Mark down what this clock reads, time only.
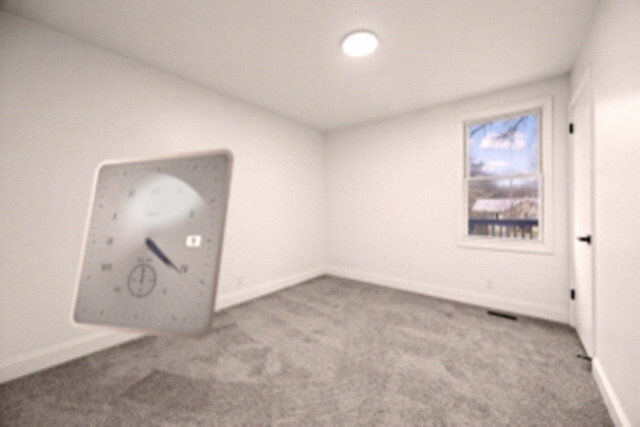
4:21
